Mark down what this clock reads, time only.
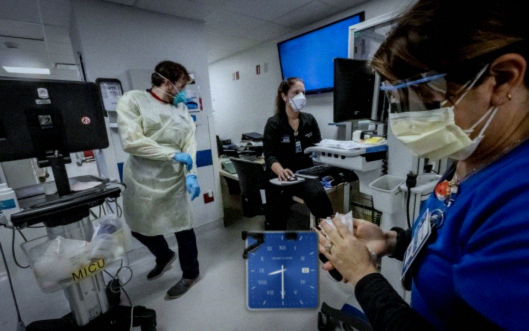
8:30
